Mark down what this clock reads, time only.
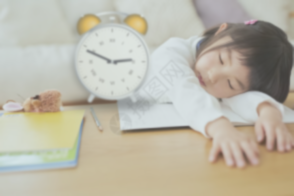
2:49
